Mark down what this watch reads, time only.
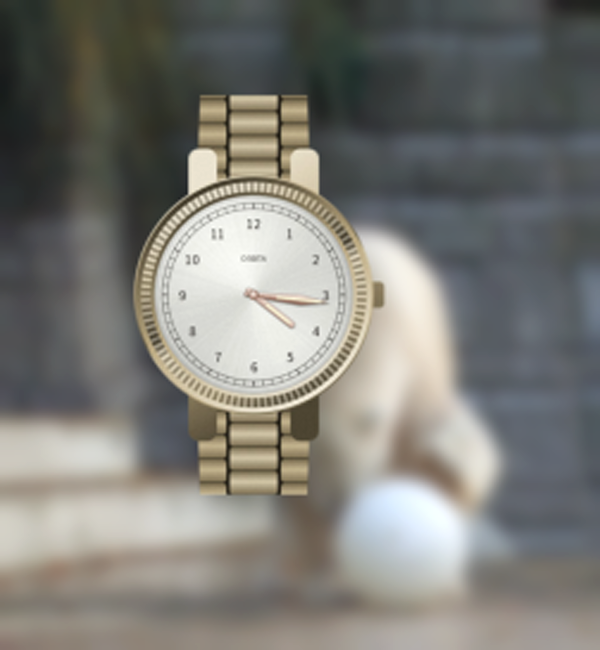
4:16
